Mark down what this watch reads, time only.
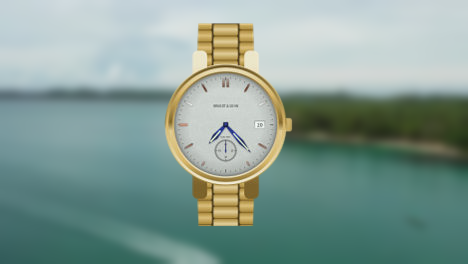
7:23
